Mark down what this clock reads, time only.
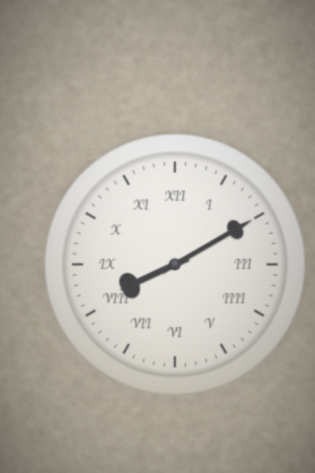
8:10
